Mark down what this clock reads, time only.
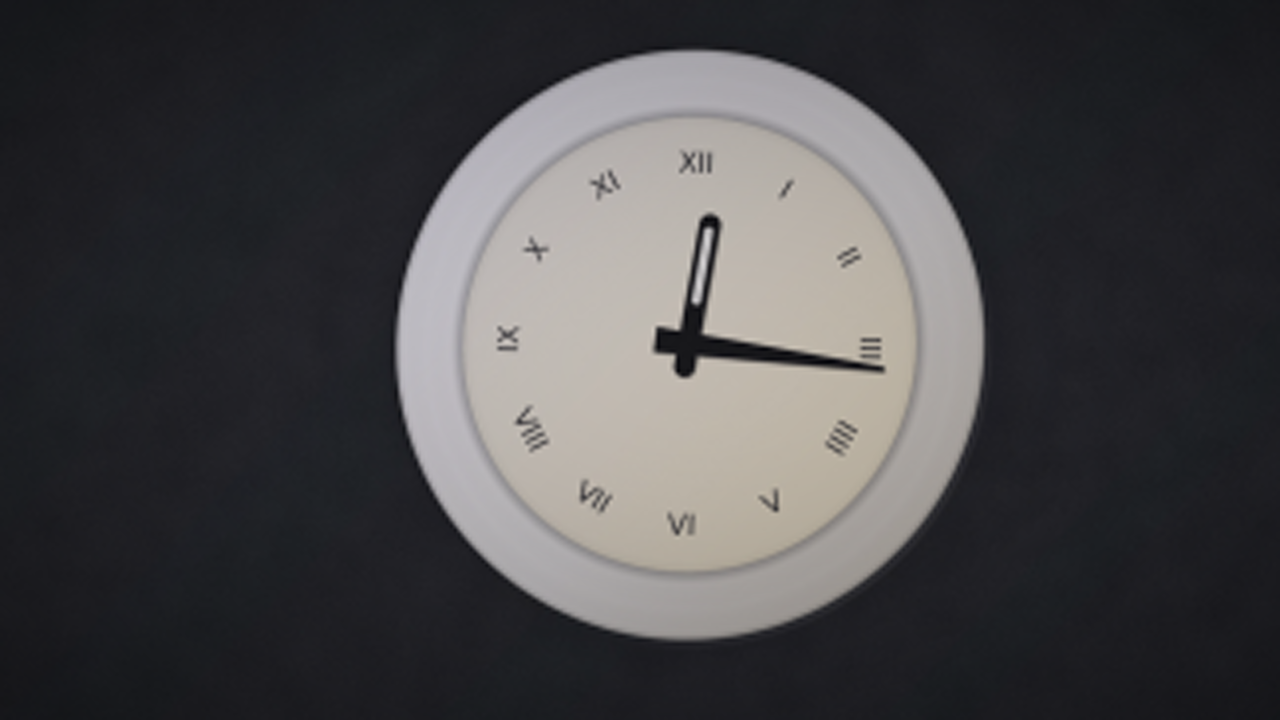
12:16
